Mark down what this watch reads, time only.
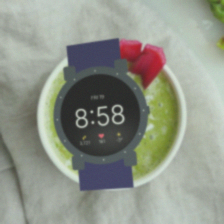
8:58
